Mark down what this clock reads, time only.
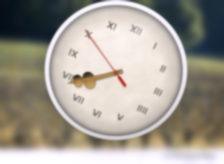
7:38:50
